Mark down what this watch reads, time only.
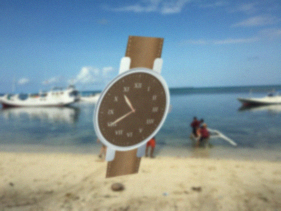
10:40
